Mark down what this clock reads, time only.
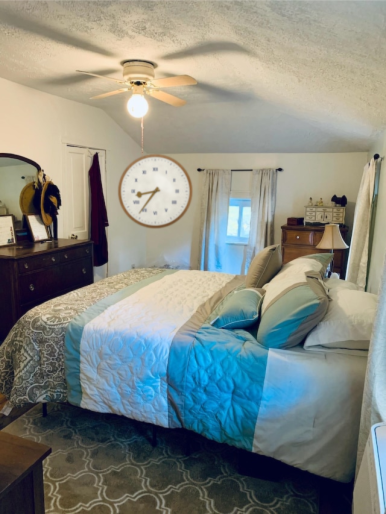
8:36
